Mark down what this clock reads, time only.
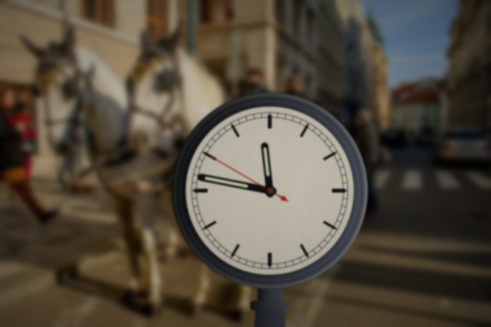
11:46:50
